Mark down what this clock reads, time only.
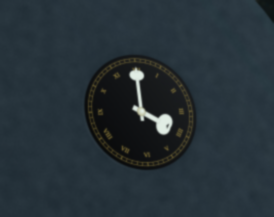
4:00
